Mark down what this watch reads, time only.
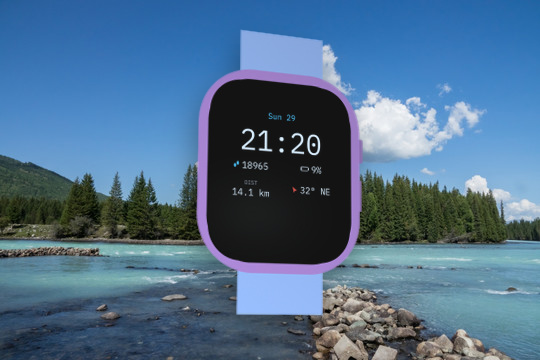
21:20
